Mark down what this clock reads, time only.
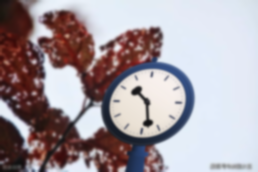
10:28
